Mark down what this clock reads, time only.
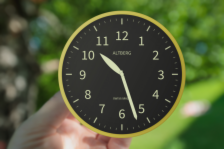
10:27
